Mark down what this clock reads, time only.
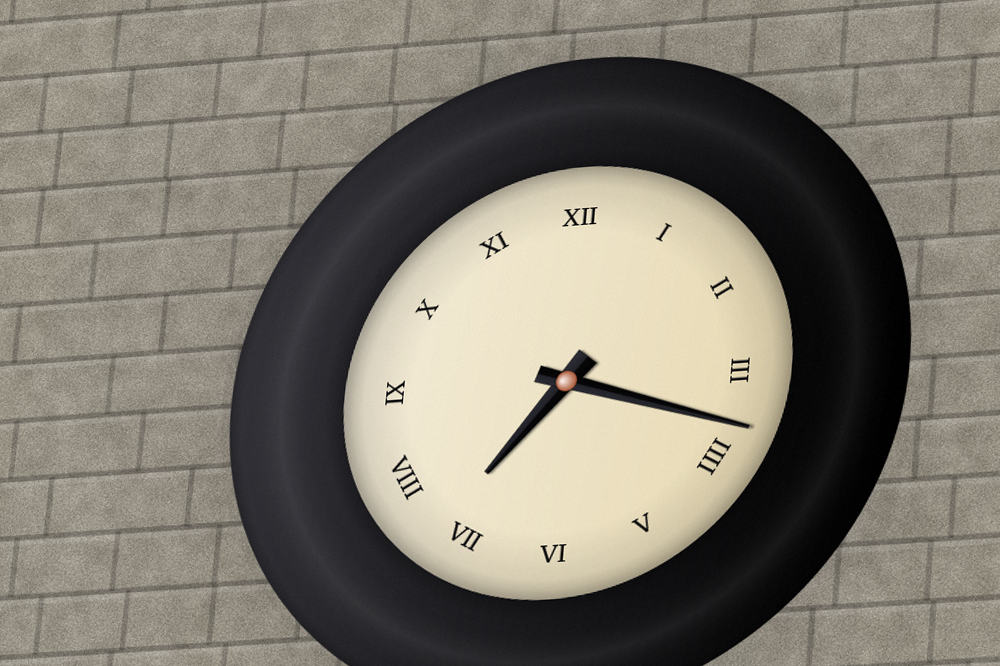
7:18
